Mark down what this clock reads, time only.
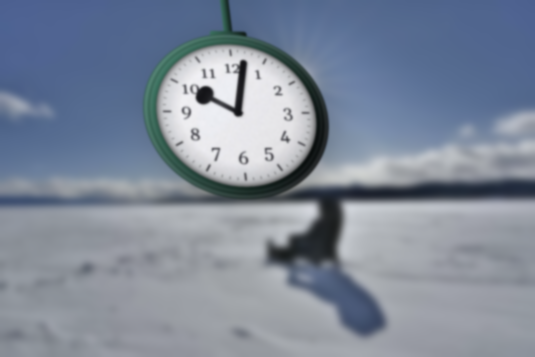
10:02
